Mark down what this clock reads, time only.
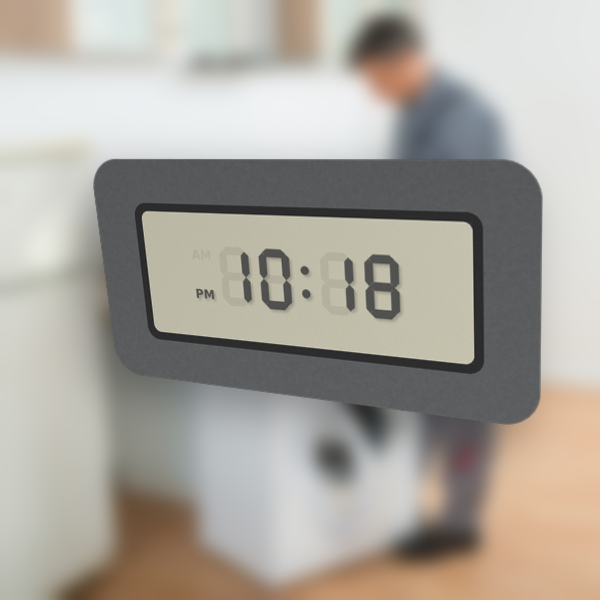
10:18
